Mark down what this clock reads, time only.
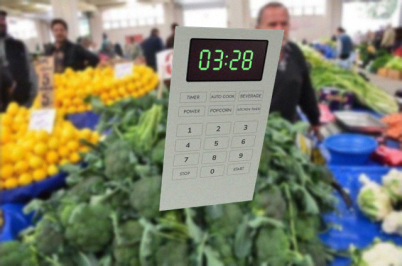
3:28
